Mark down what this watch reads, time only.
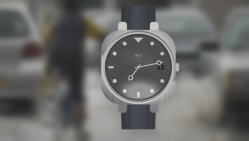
7:13
